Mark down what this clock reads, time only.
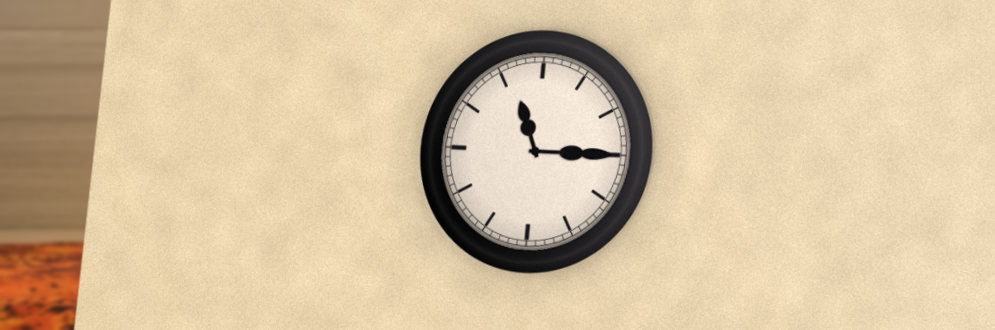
11:15
